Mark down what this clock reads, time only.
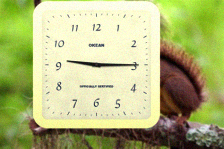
9:15
